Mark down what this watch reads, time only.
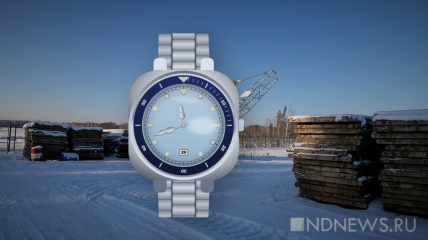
11:42
